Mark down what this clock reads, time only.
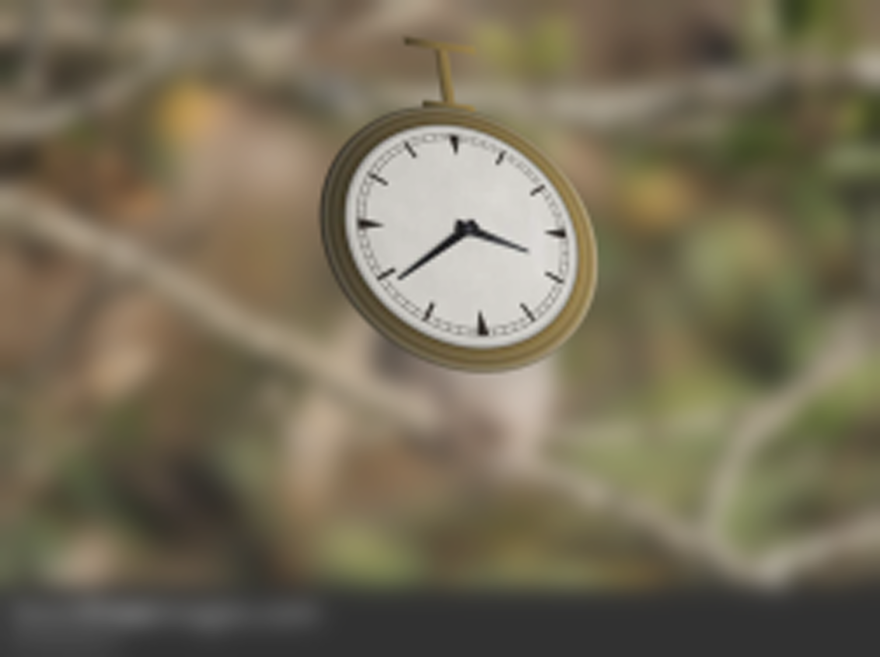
3:39
